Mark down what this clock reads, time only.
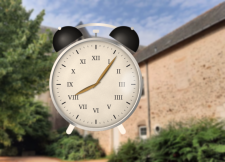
8:06
